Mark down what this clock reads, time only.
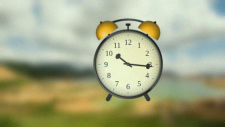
10:16
